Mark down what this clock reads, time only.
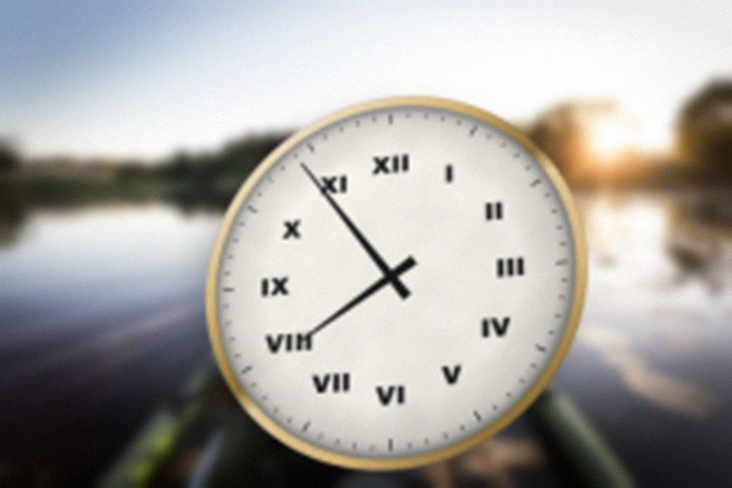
7:54
